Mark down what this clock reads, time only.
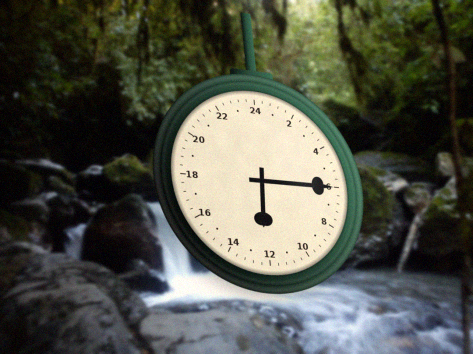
12:15
